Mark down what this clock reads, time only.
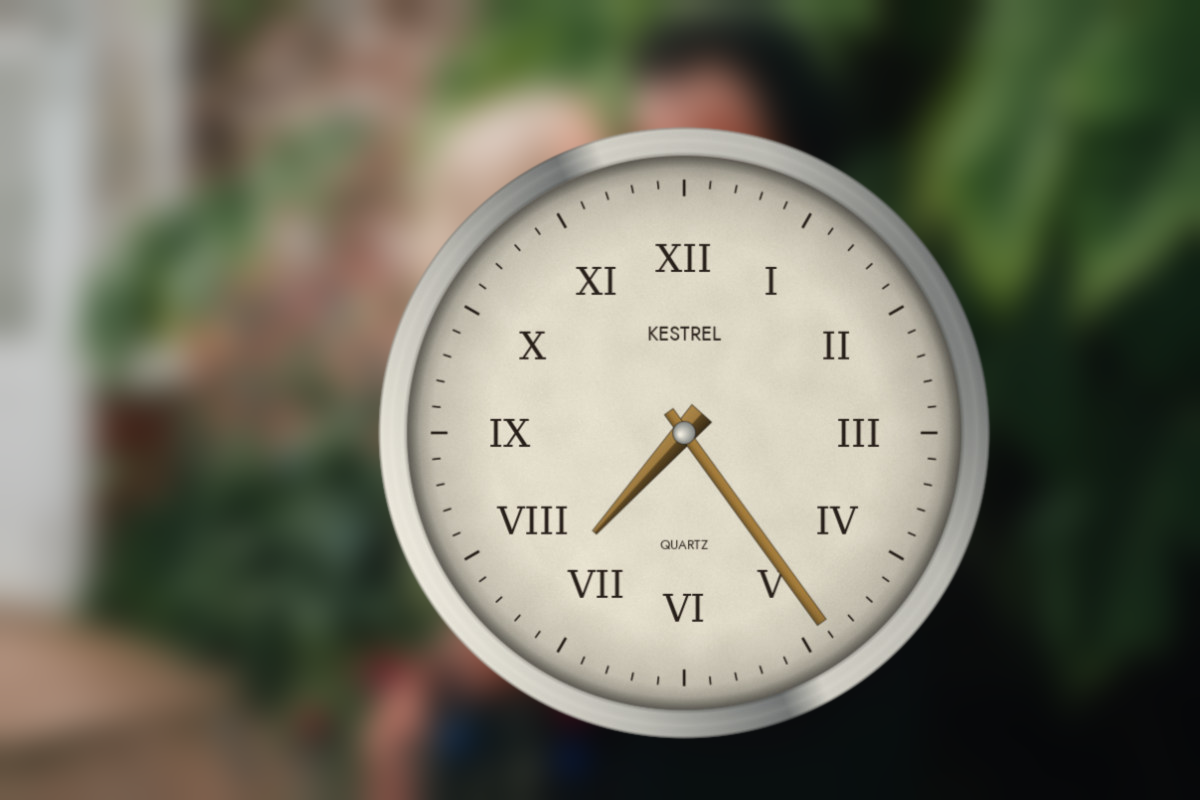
7:24
